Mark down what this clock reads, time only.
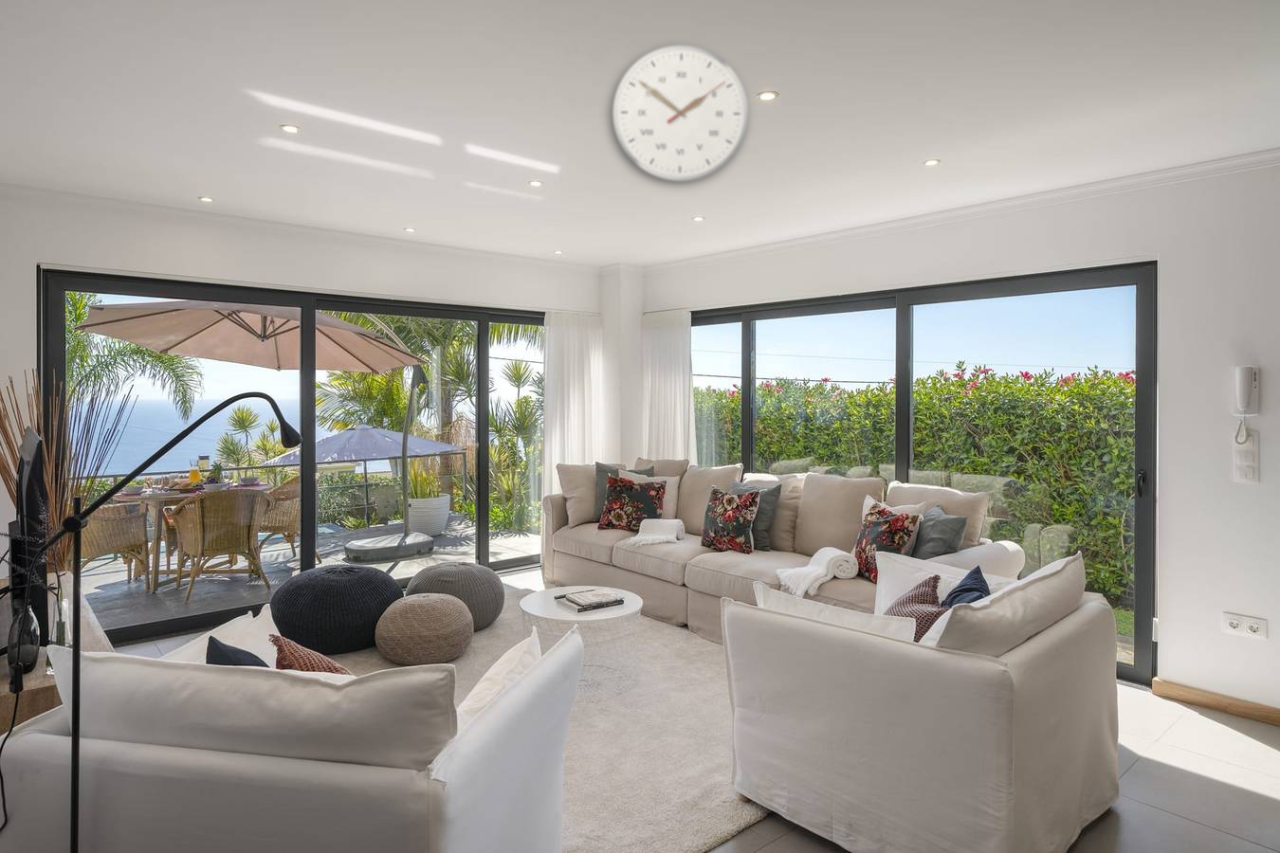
1:51:09
